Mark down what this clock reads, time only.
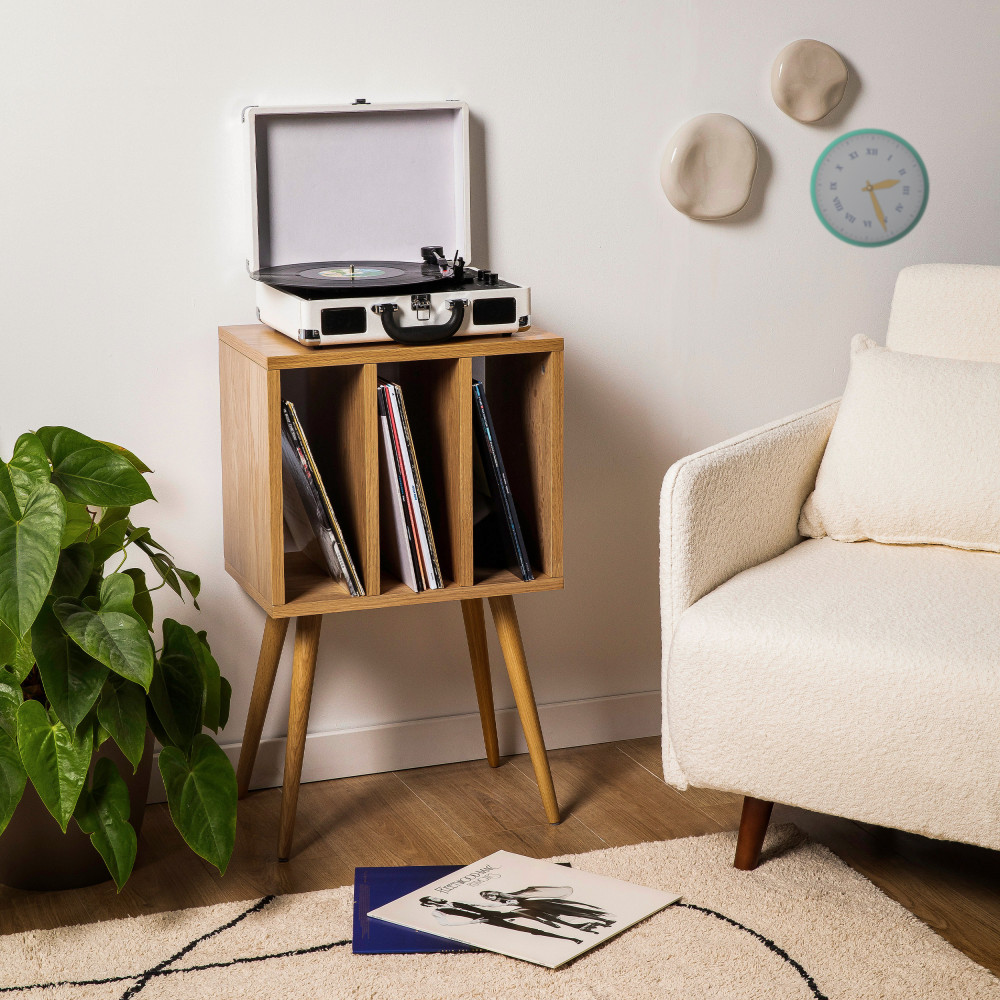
2:26
